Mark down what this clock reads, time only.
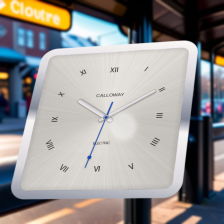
10:09:32
